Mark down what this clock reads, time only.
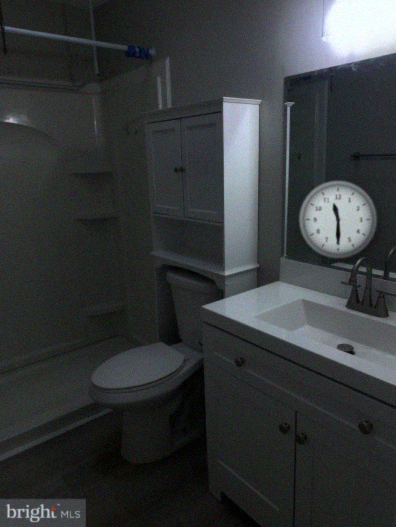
11:30
